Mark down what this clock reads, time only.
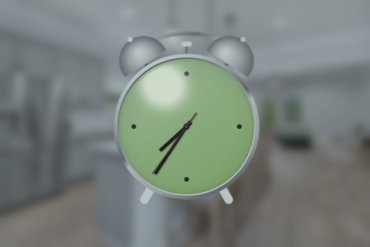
7:35:36
